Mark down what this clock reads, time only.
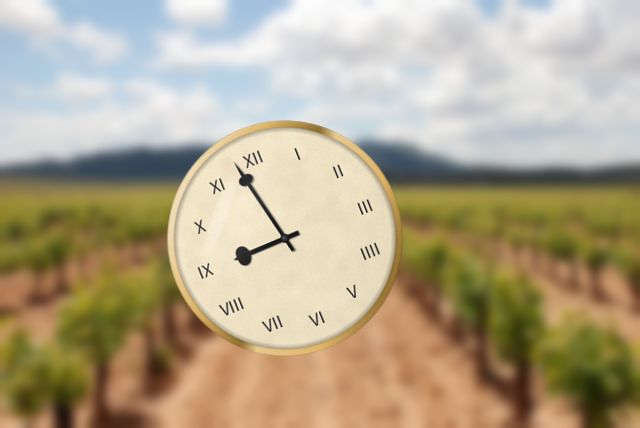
8:58
